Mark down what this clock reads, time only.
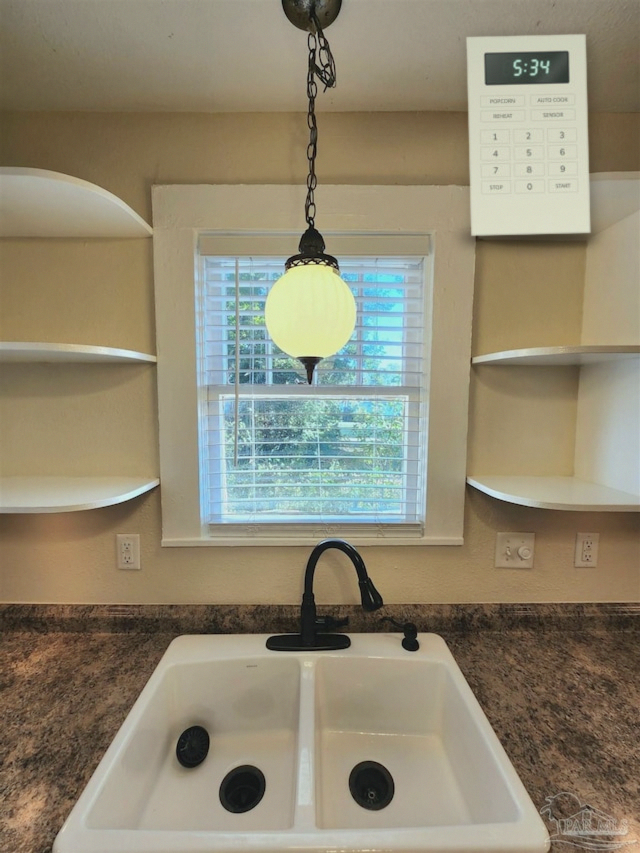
5:34
